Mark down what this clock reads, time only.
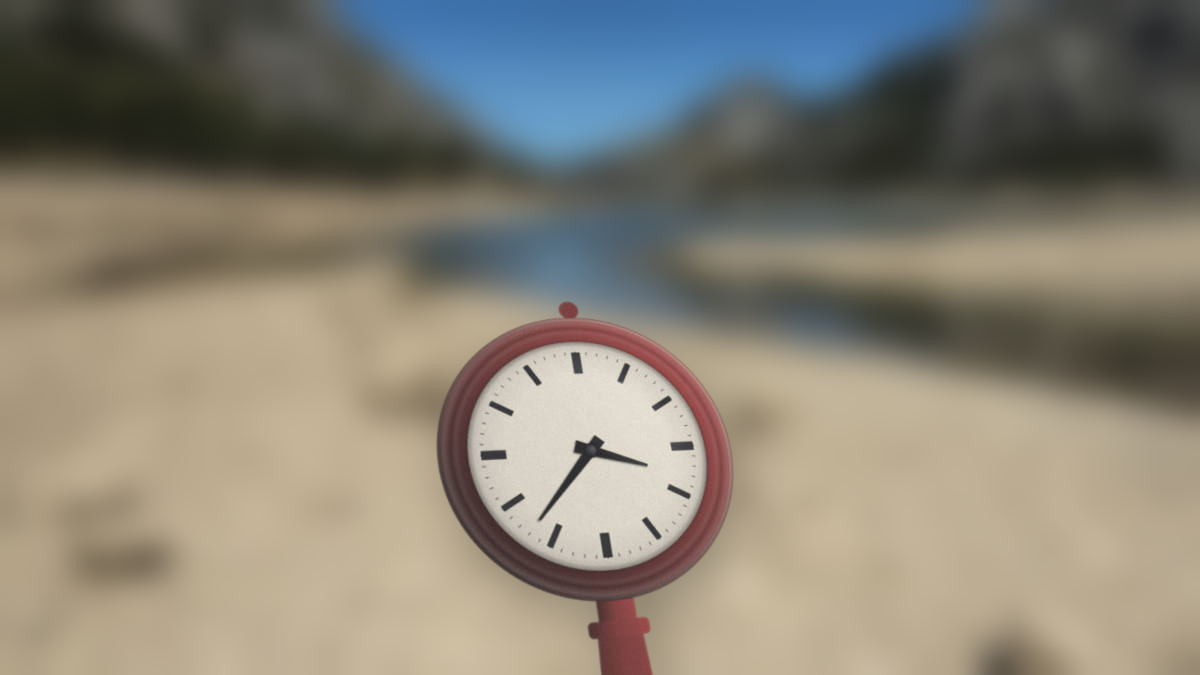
3:37
